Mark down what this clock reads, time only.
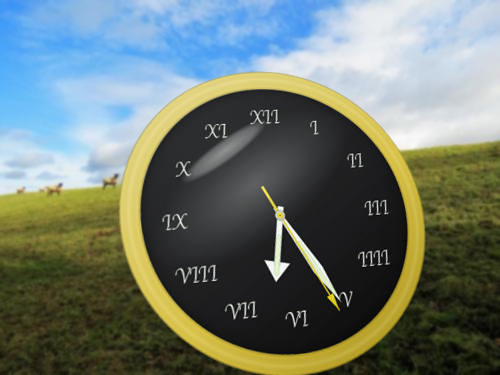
6:25:26
